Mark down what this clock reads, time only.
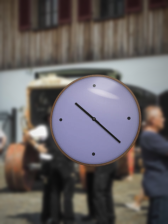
10:22
